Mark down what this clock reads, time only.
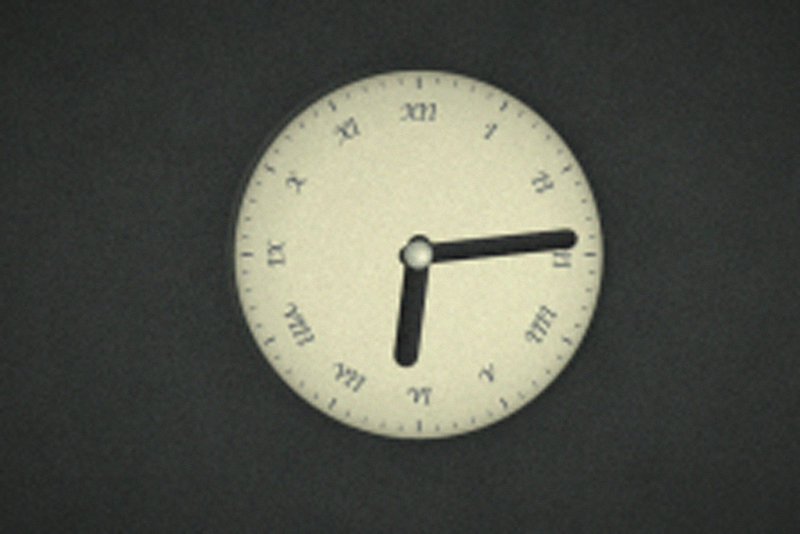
6:14
